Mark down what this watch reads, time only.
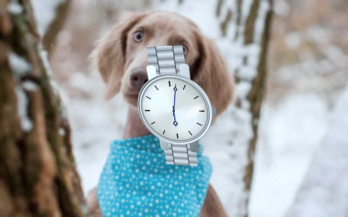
6:02
